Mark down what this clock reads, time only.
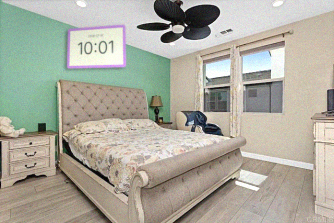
10:01
